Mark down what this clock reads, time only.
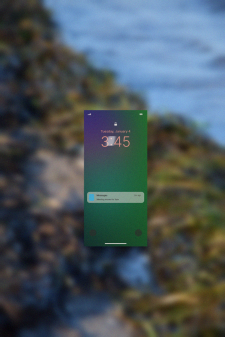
3:45
